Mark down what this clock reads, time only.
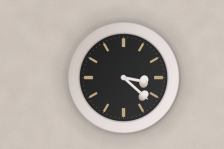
3:22
